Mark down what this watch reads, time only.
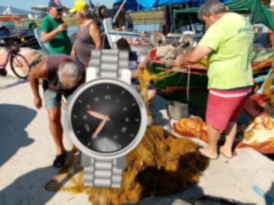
9:35
